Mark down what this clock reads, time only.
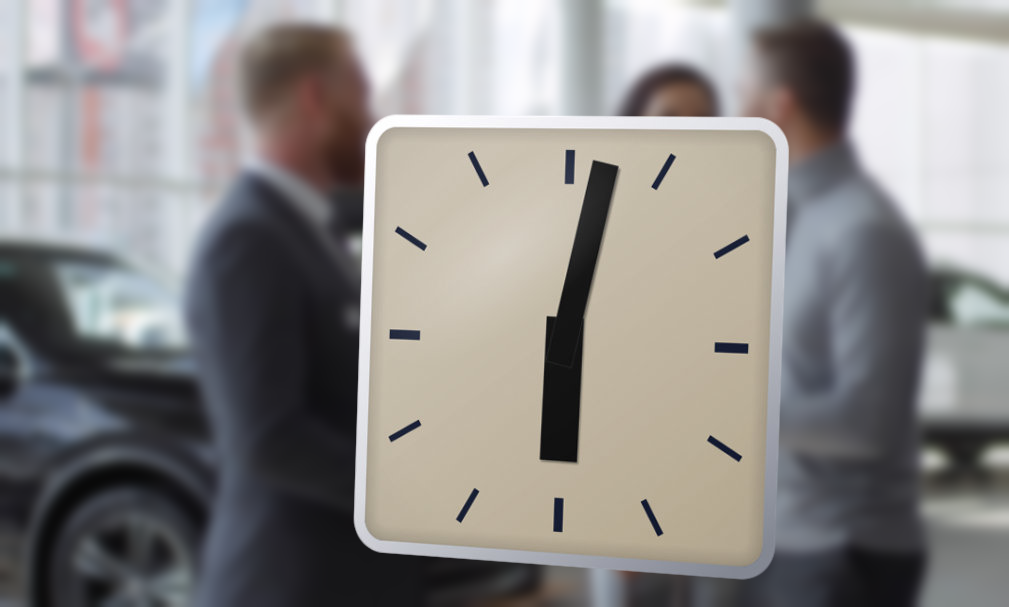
6:02
